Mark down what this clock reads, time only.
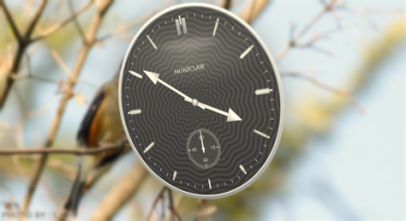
3:51
